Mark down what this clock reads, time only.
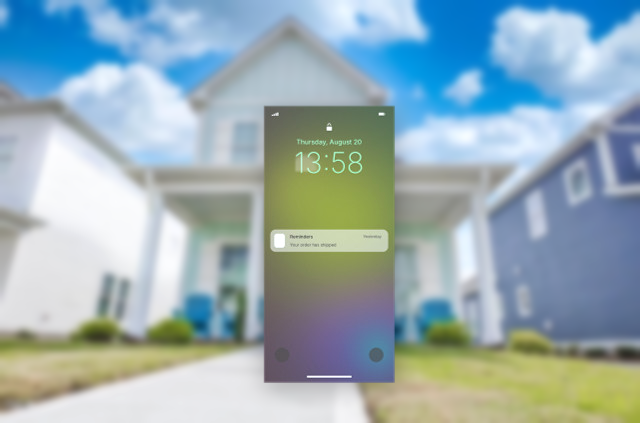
13:58
